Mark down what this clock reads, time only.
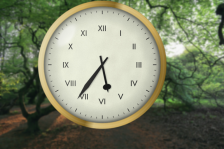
5:36
